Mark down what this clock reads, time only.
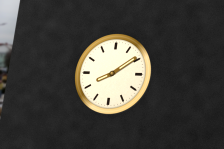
8:09
